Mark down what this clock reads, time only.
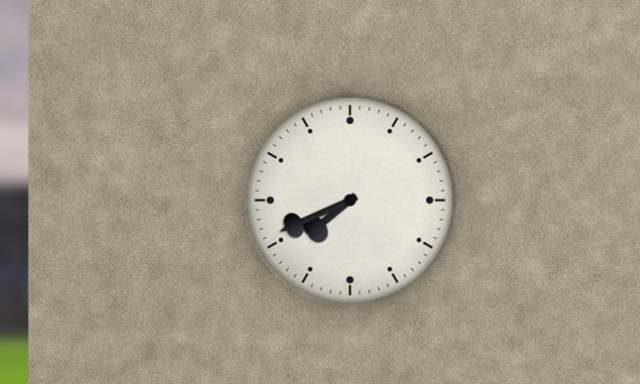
7:41
